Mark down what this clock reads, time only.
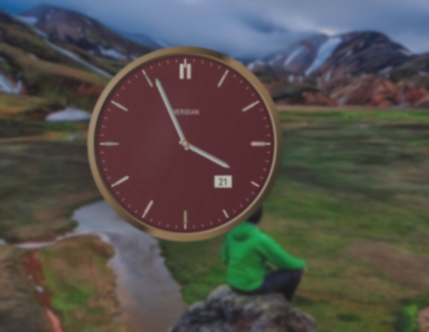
3:56
